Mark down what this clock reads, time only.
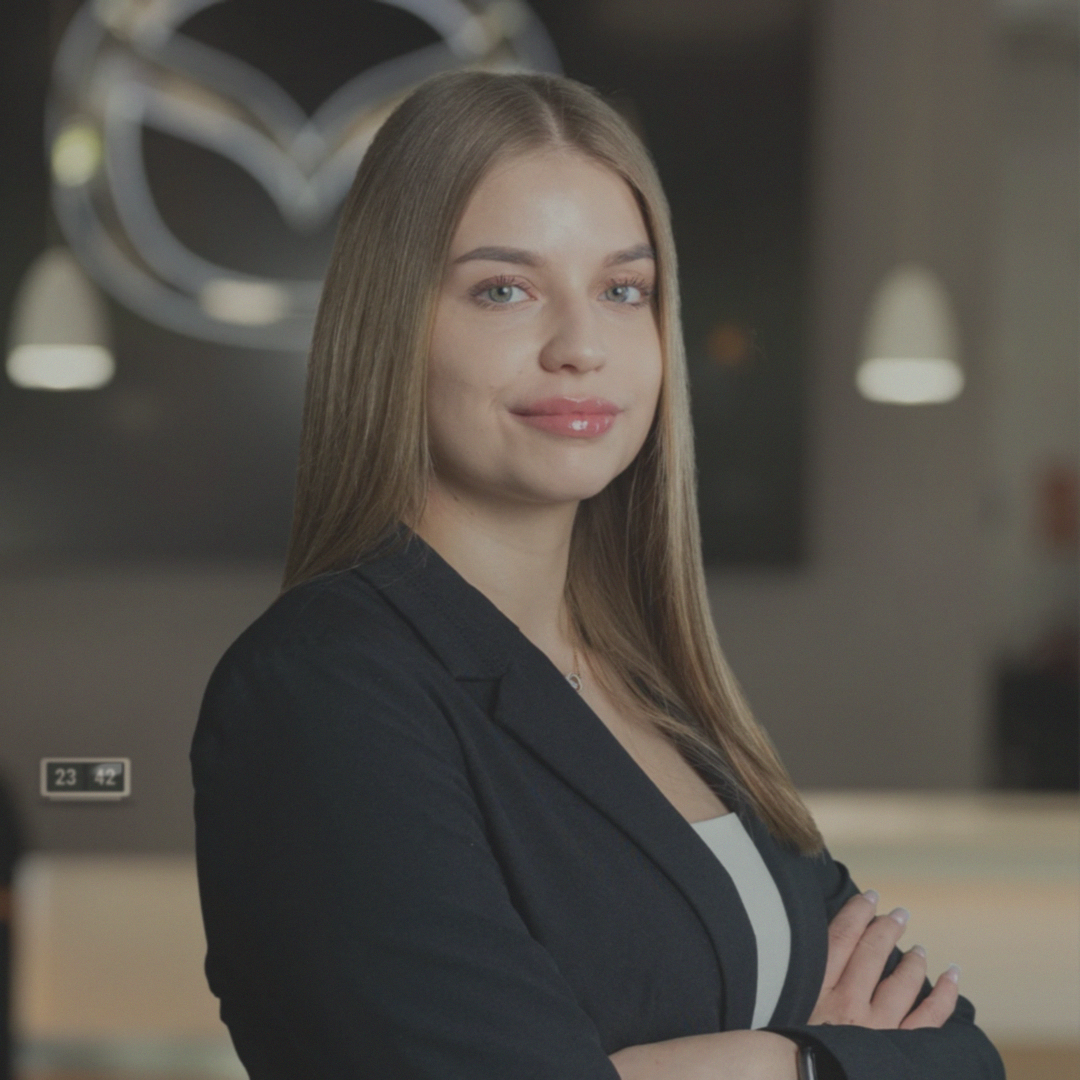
23:42
